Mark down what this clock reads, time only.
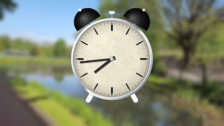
7:44
